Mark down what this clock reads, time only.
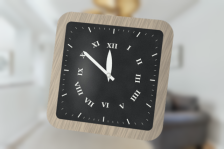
11:51
